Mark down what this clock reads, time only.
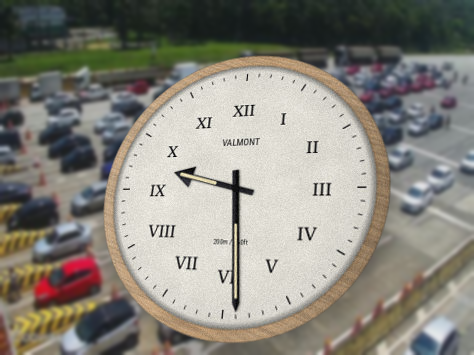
9:29
